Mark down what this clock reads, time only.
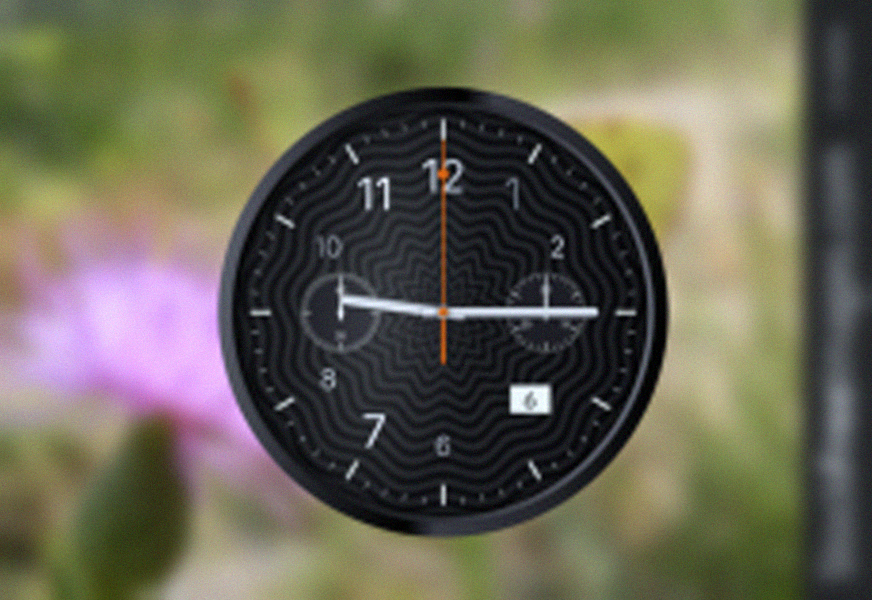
9:15
